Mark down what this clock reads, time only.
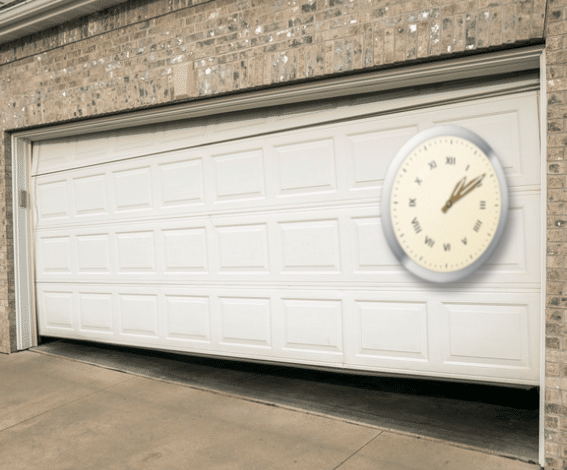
1:09
